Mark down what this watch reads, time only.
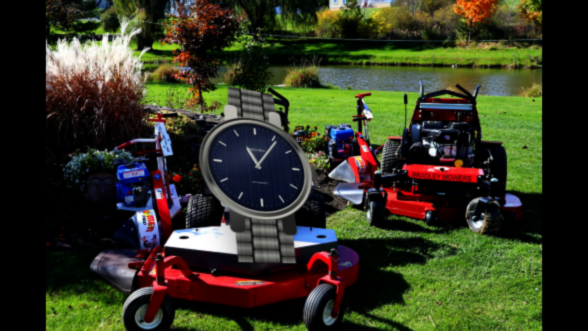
11:06
